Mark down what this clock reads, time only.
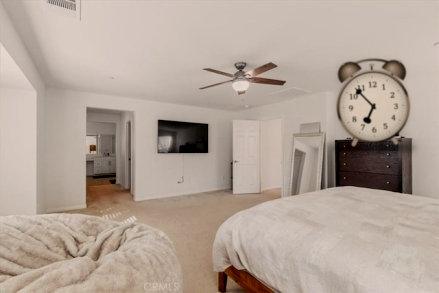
6:53
